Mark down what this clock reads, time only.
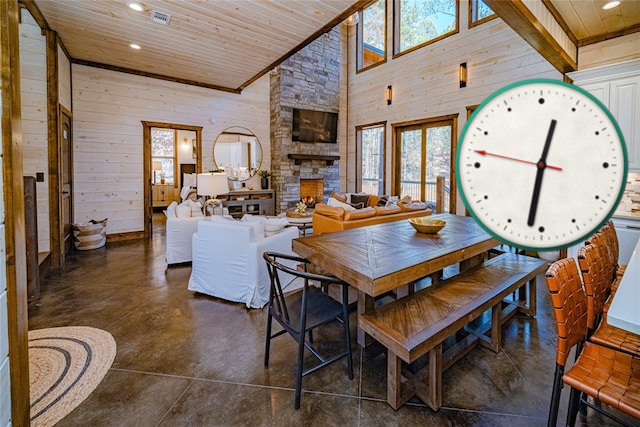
12:31:47
